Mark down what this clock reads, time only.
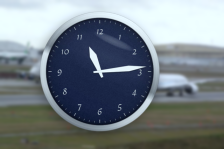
11:14
